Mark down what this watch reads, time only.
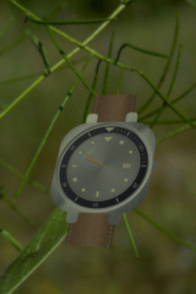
9:51
